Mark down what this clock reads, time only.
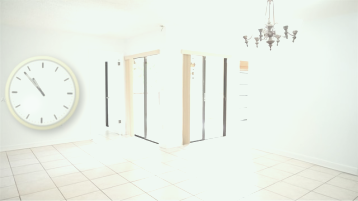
10:53
